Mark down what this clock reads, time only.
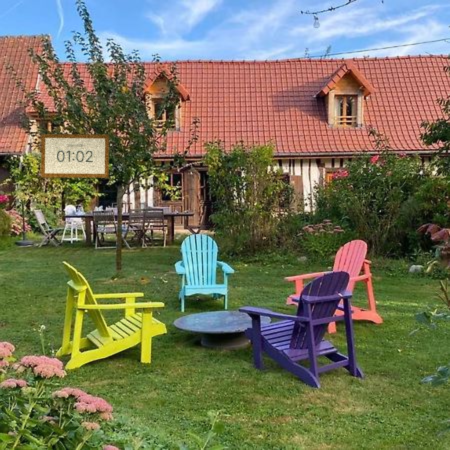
1:02
